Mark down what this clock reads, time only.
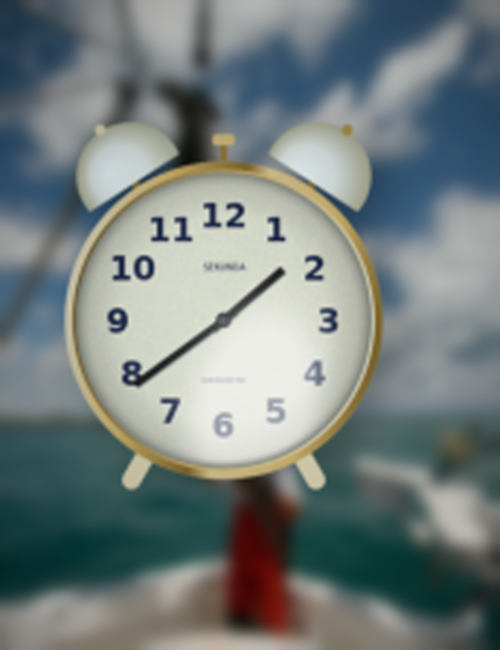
1:39
